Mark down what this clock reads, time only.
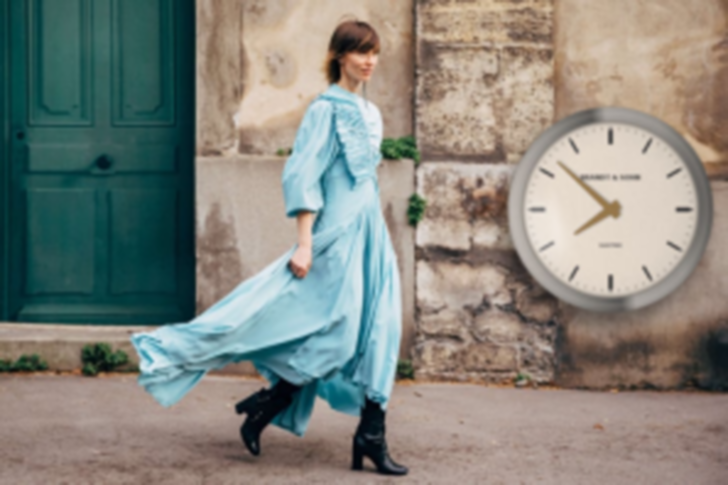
7:52
